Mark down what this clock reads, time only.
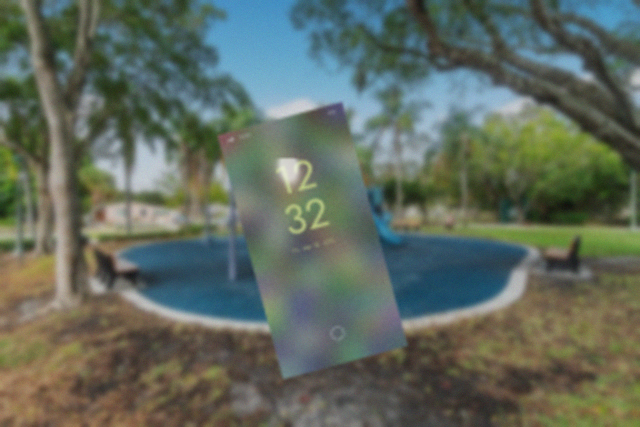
12:32
